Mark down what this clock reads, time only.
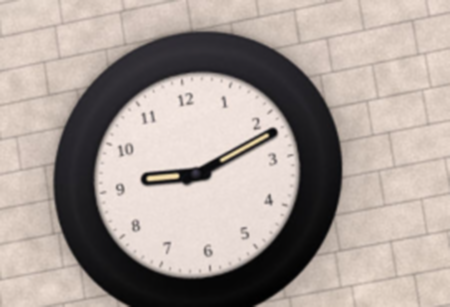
9:12
